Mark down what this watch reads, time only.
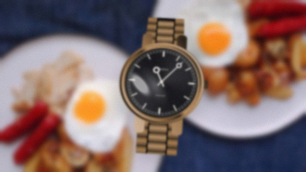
11:07
